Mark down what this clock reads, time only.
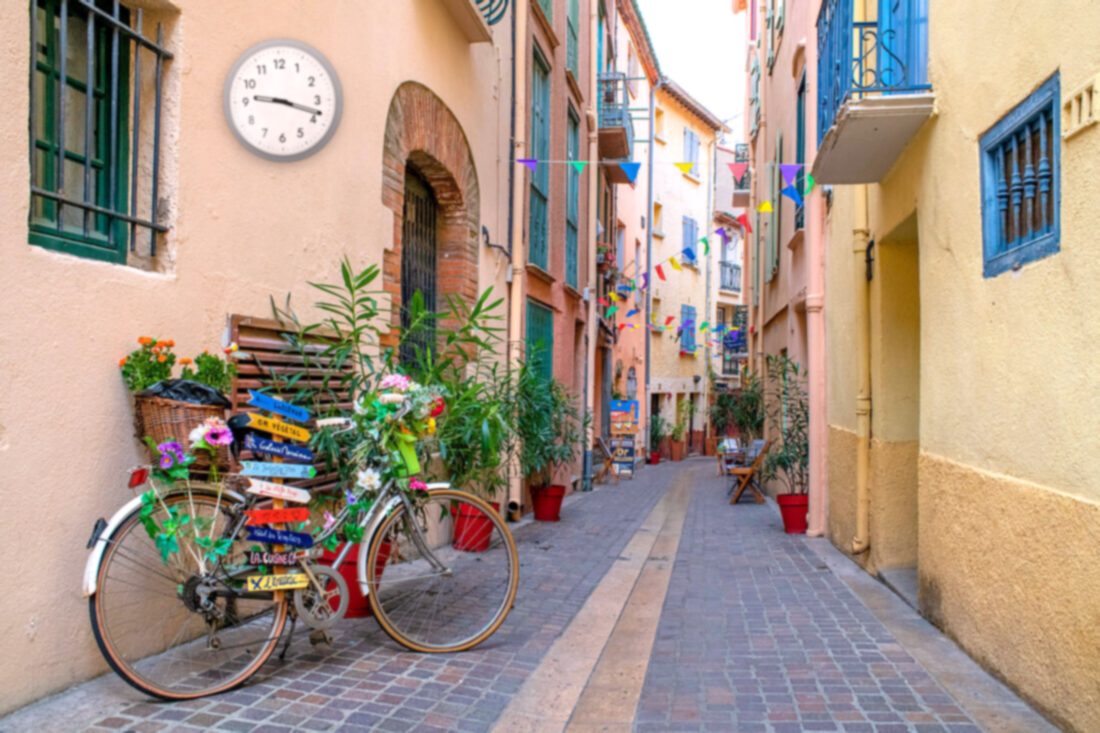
9:18
